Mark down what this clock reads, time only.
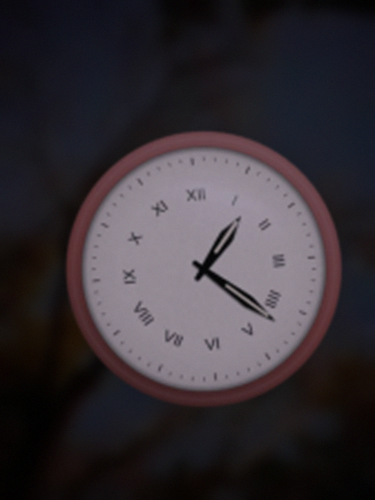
1:22
